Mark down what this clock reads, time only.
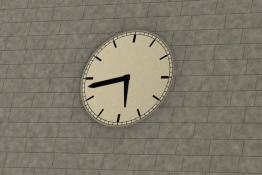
5:43
